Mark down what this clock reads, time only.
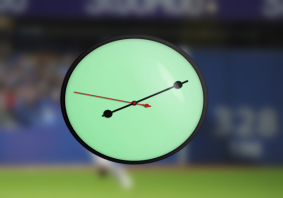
8:10:47
